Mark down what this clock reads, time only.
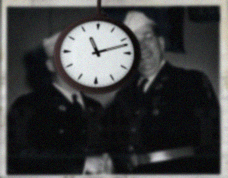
11:12
